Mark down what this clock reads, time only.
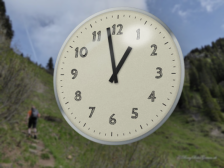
12:58
